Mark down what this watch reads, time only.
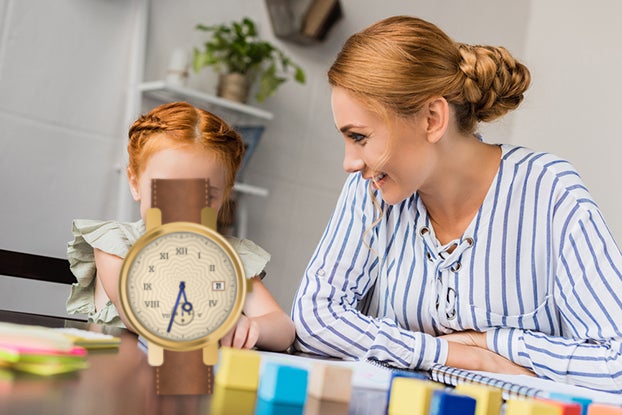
5:33
